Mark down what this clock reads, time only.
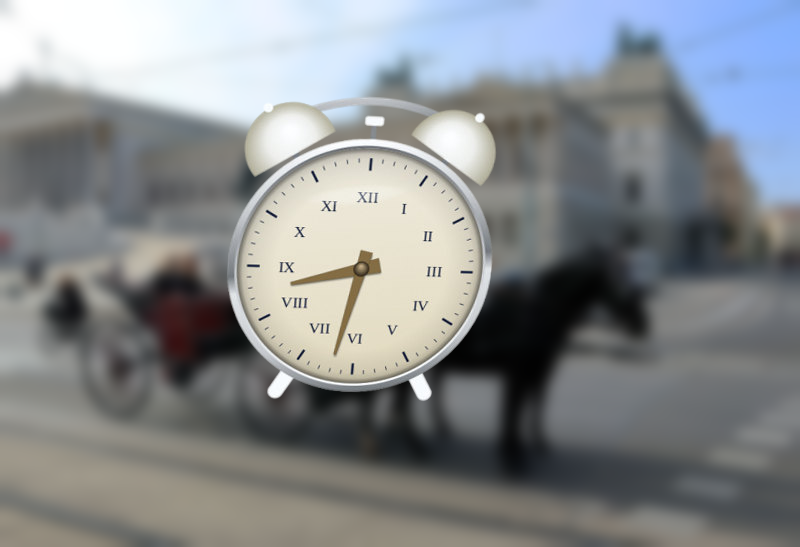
8:32
